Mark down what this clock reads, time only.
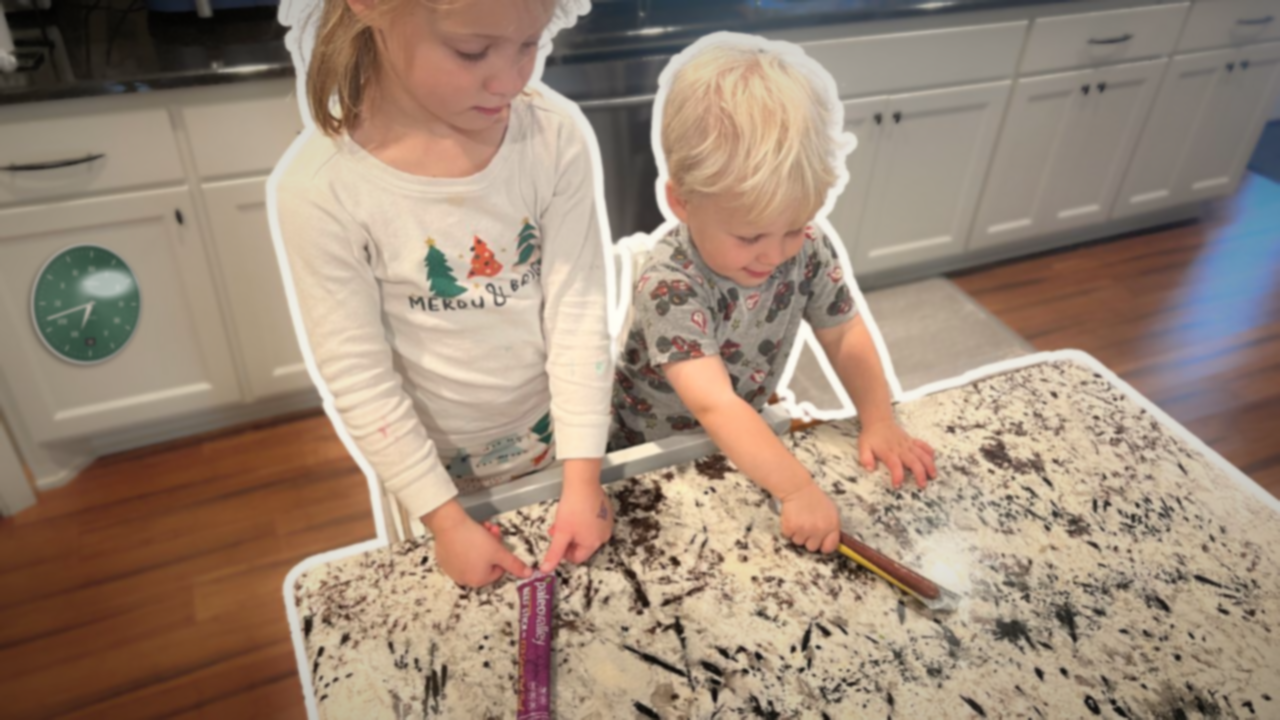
6:42
